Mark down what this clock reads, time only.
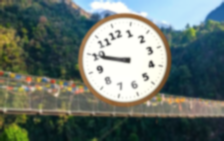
9:50
